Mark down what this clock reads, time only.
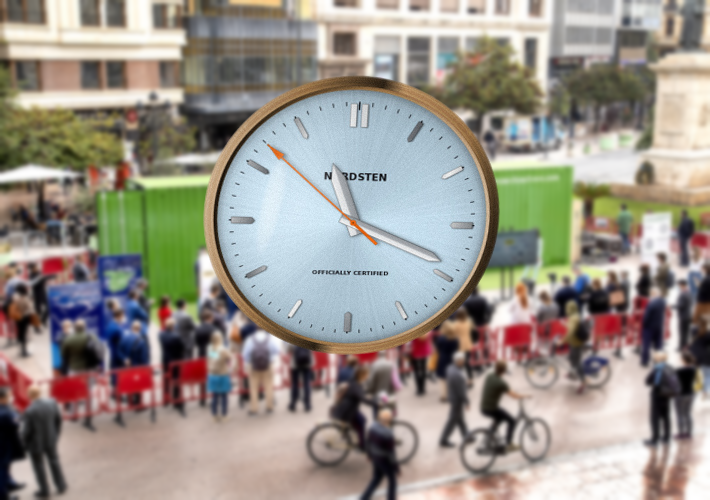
11:18:52
